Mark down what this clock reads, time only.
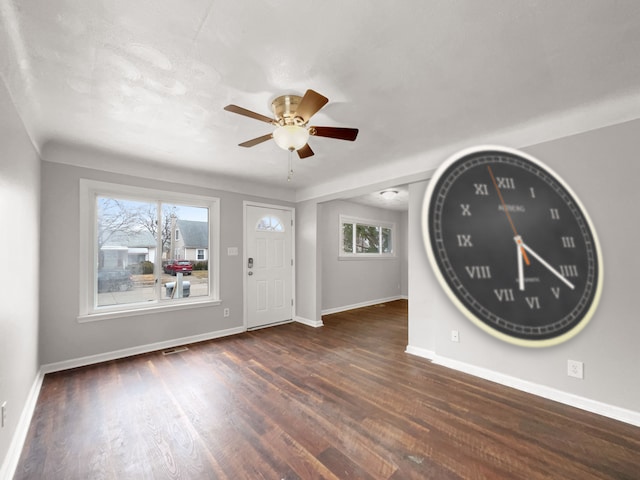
6:21:58
